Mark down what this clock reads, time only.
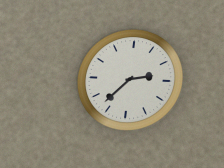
2:37
